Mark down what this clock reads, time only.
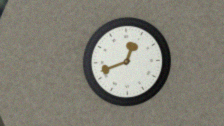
12:42
